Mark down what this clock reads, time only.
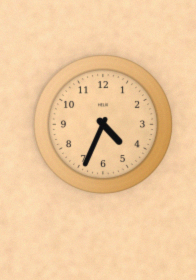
4:34
